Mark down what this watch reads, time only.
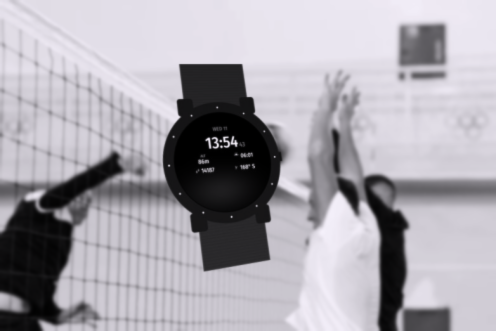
13:54
